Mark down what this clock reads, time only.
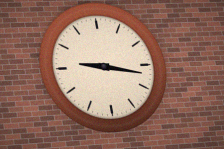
9:17
